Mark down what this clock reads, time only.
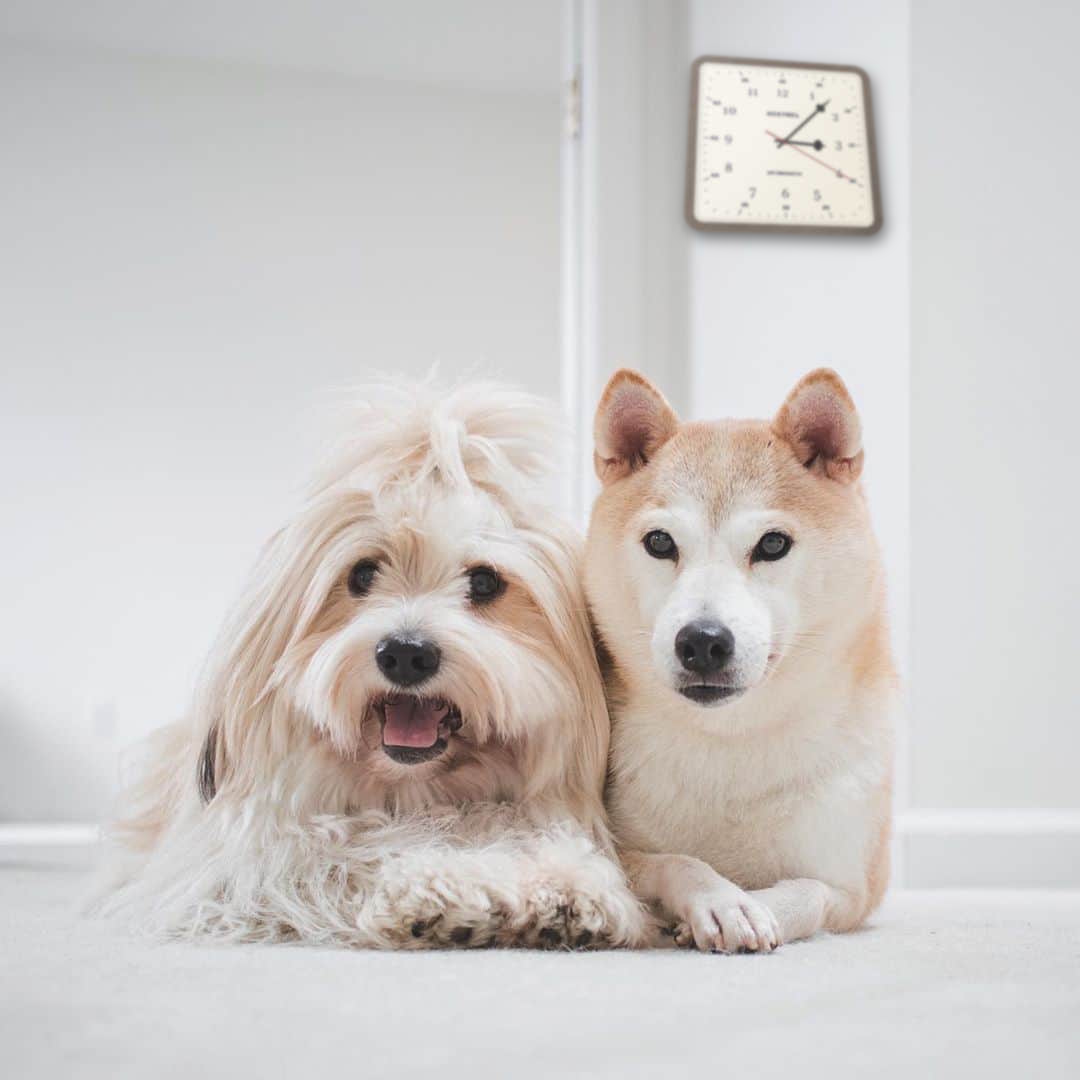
3:07:20
